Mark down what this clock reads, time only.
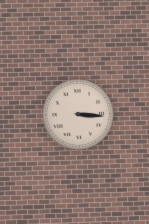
3:16
